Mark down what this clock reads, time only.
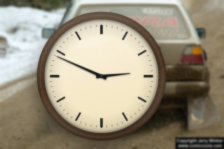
2:49
